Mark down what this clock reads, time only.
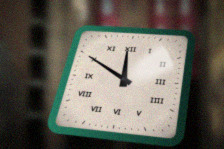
11:50
